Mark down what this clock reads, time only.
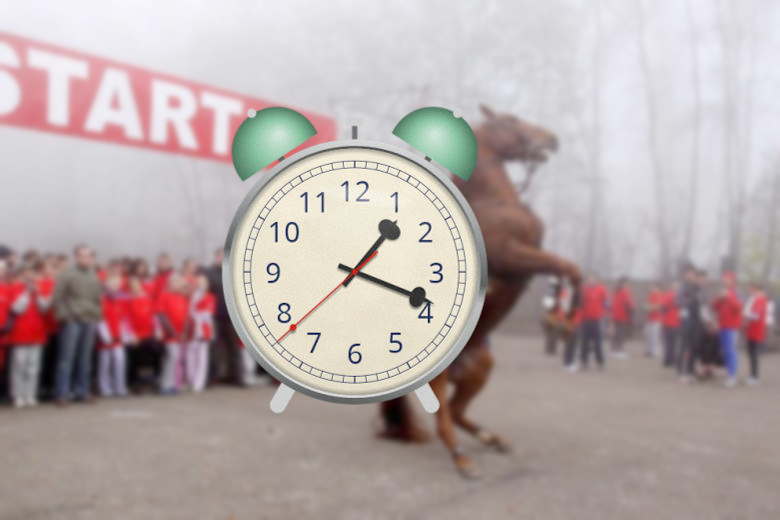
1:18:38
